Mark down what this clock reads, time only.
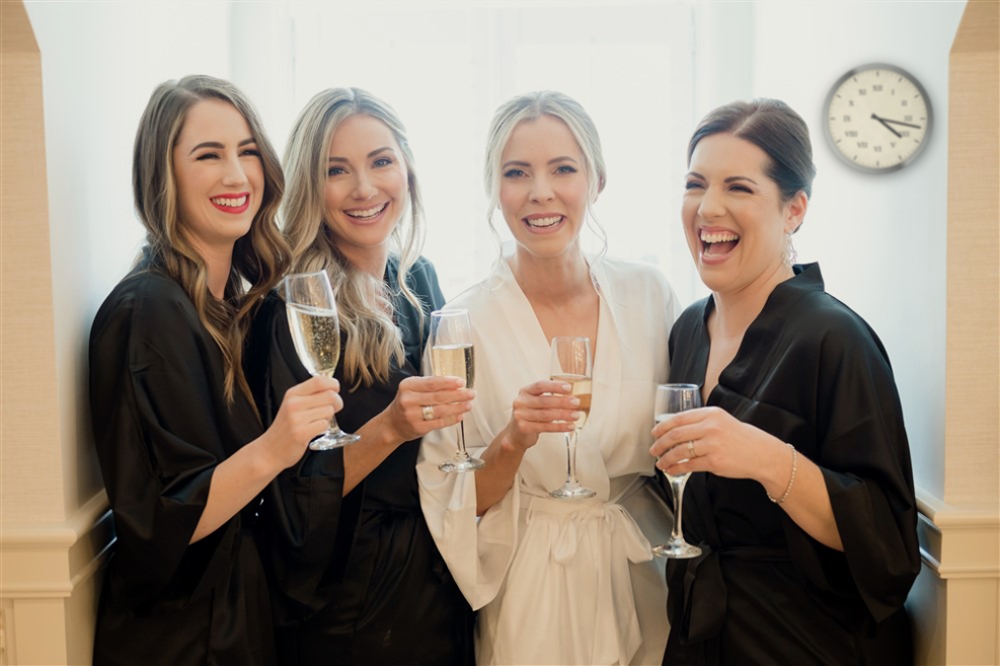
4:17
